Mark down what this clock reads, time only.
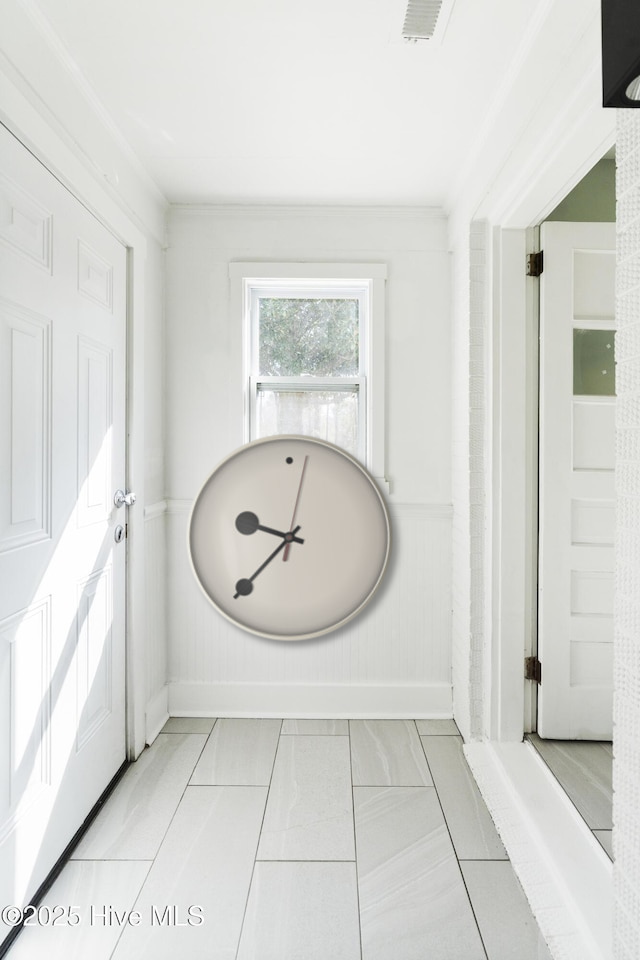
9:37:02
